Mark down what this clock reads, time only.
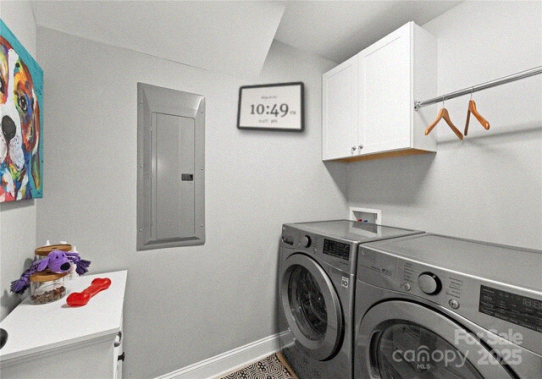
10:49
